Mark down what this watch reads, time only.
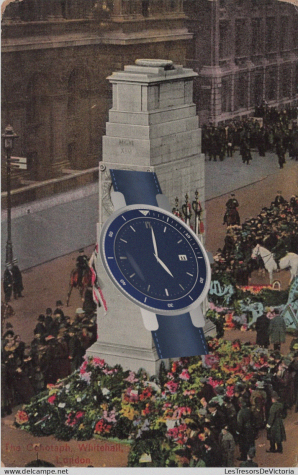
5:01
